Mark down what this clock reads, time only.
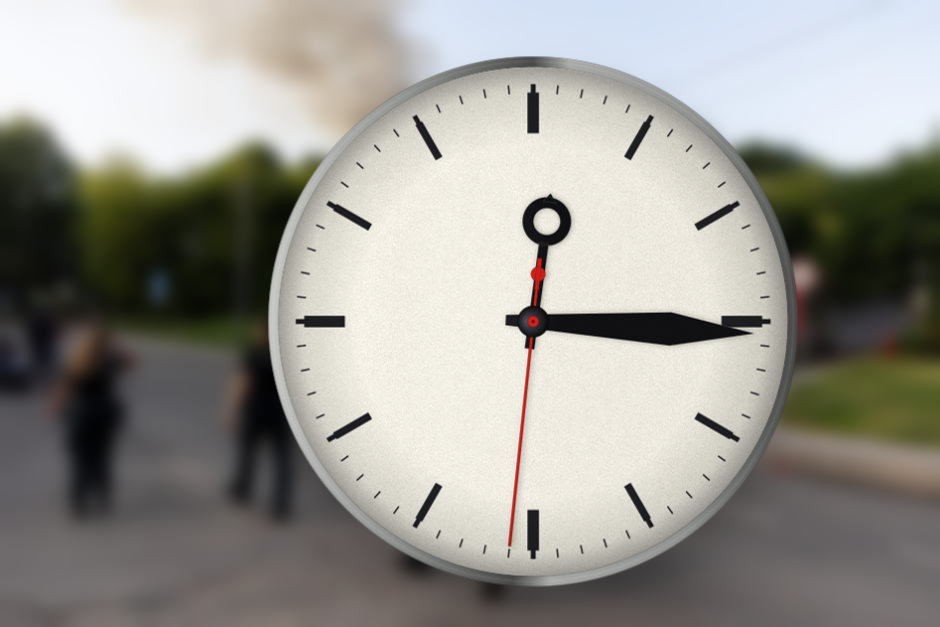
12:15:31
